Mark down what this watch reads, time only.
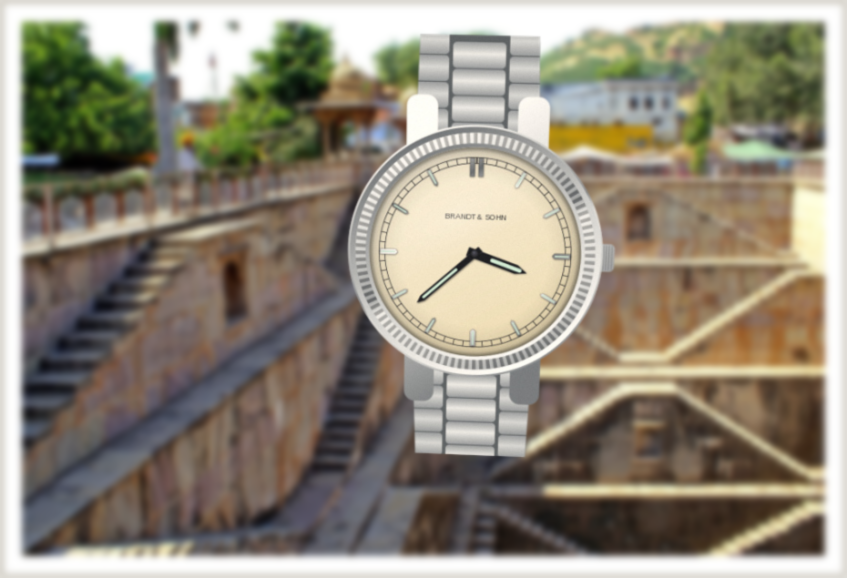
3:38
